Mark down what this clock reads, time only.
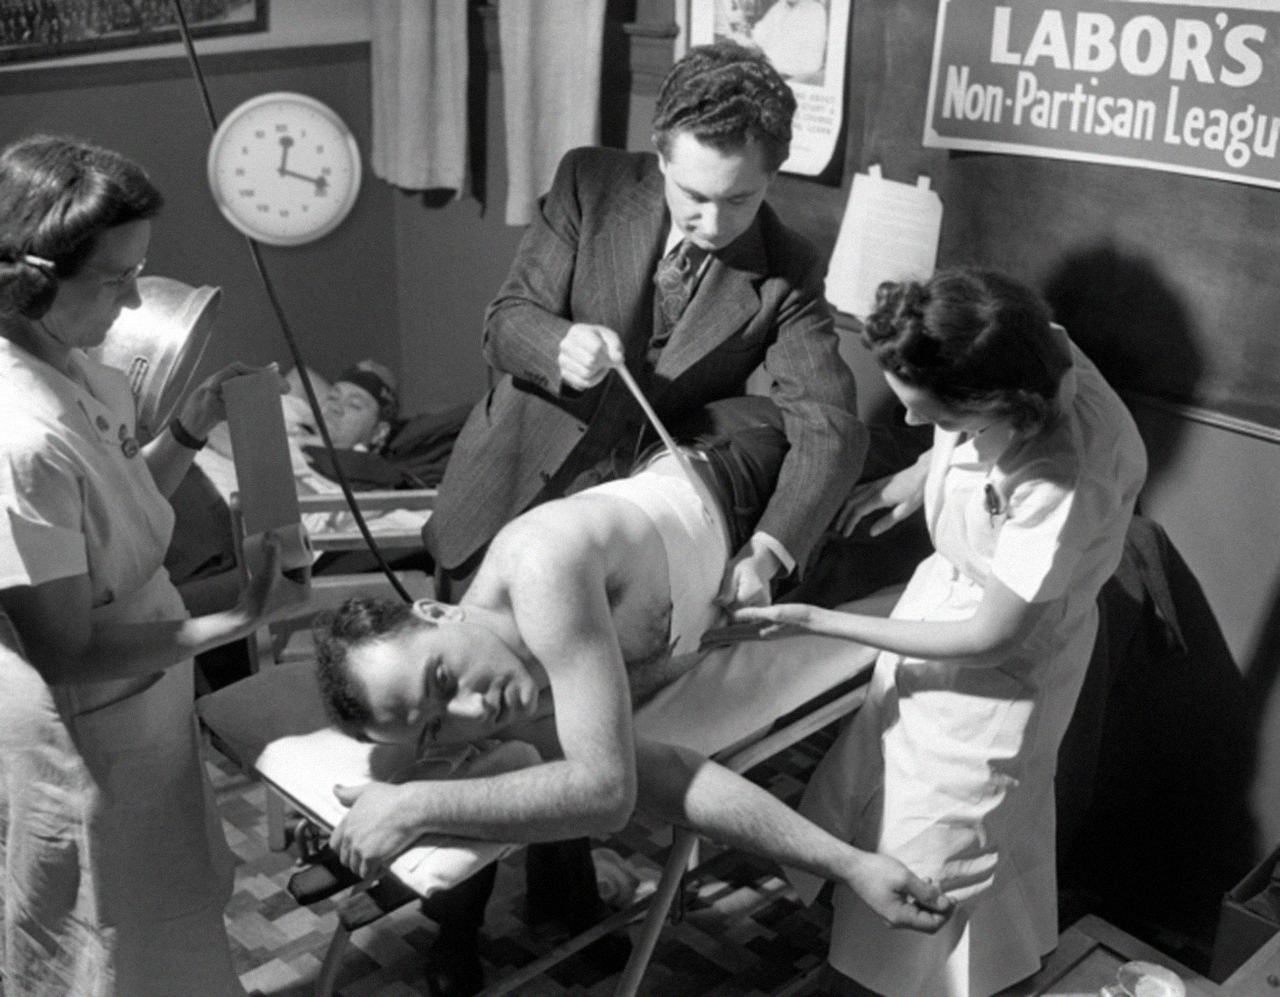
12:18
